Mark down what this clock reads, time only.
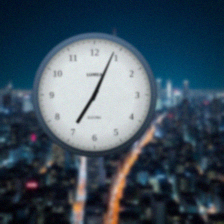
7:04
